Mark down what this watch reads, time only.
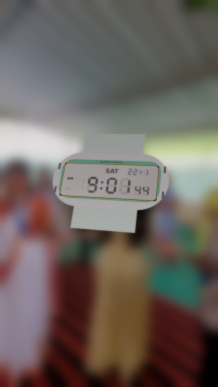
9:01:44
